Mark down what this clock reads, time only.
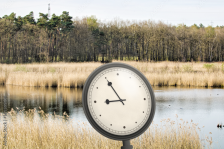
8:55
